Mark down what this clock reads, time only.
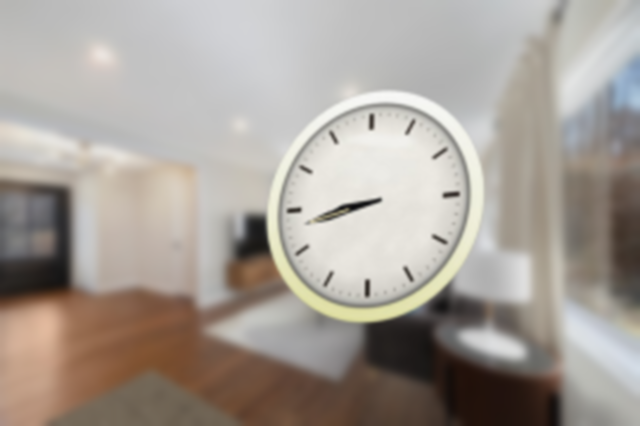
8:43
